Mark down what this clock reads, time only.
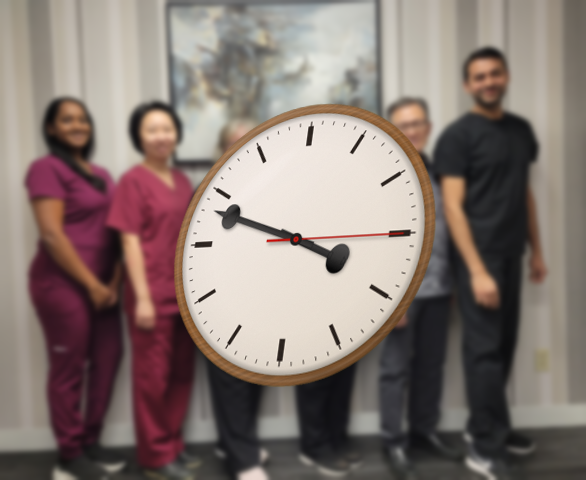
3:48:15
